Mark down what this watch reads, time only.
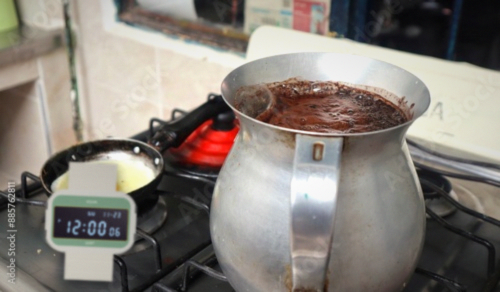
12:00
